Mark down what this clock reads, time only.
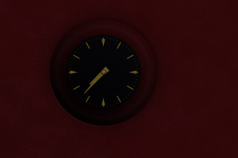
7:37
